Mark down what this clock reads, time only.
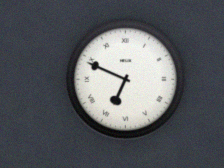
6:49
